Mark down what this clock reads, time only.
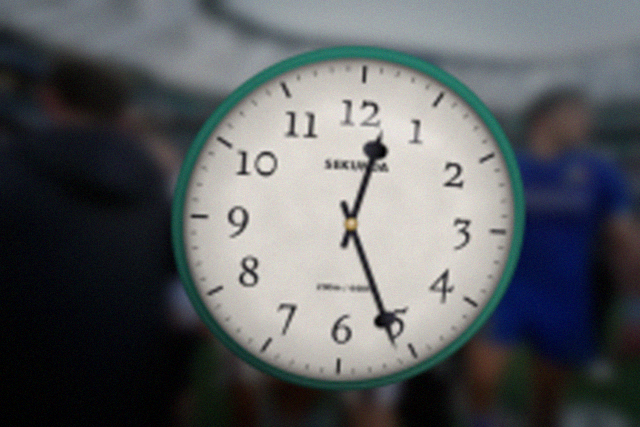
12:26
